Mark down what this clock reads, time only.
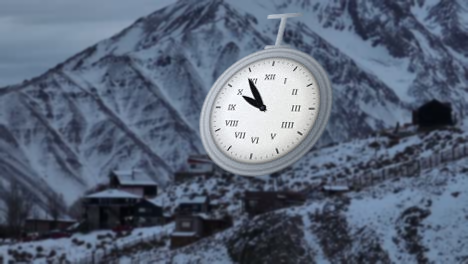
9:54
